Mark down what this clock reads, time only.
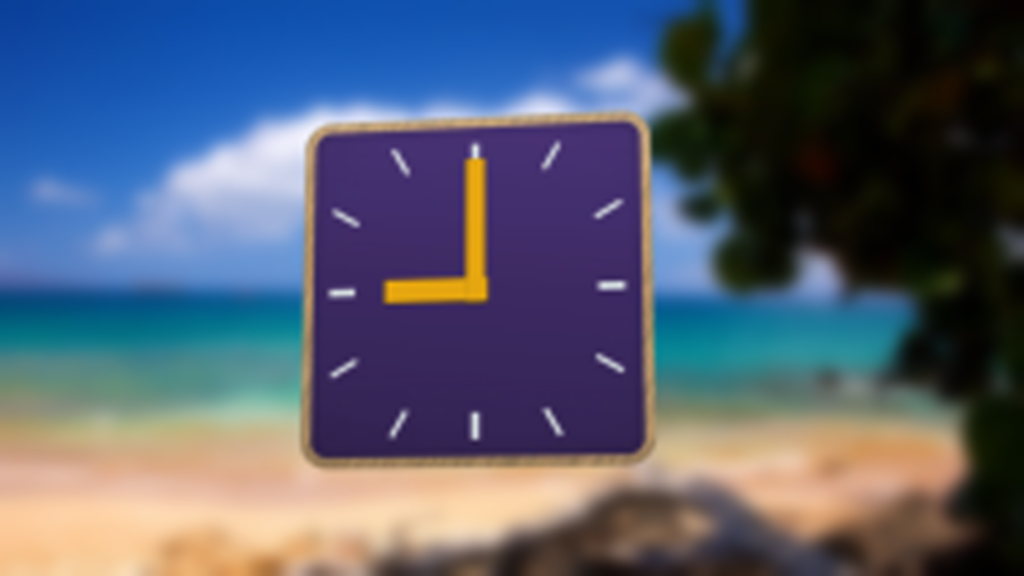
9:00
